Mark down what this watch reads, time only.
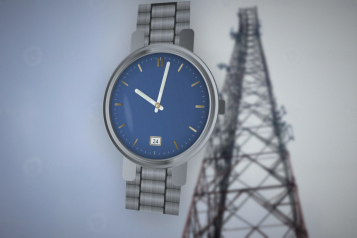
10:02
